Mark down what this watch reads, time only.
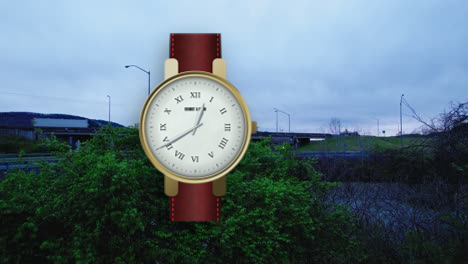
12:40
